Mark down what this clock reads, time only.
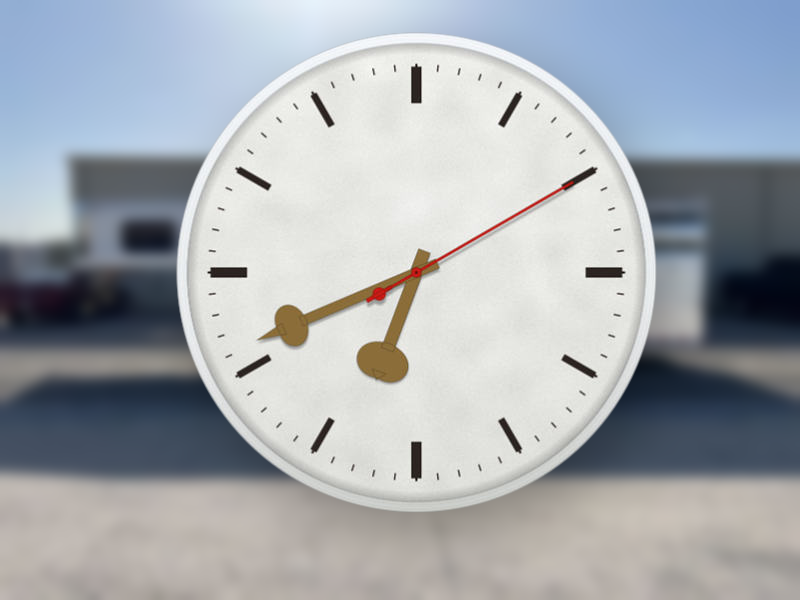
6:41:10
